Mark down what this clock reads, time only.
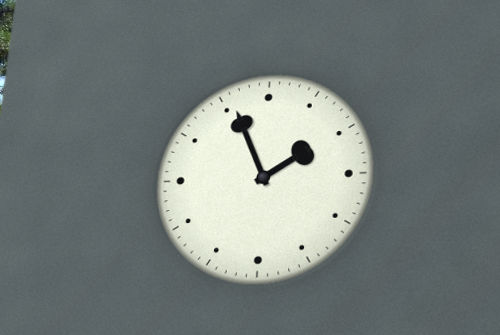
1:56
